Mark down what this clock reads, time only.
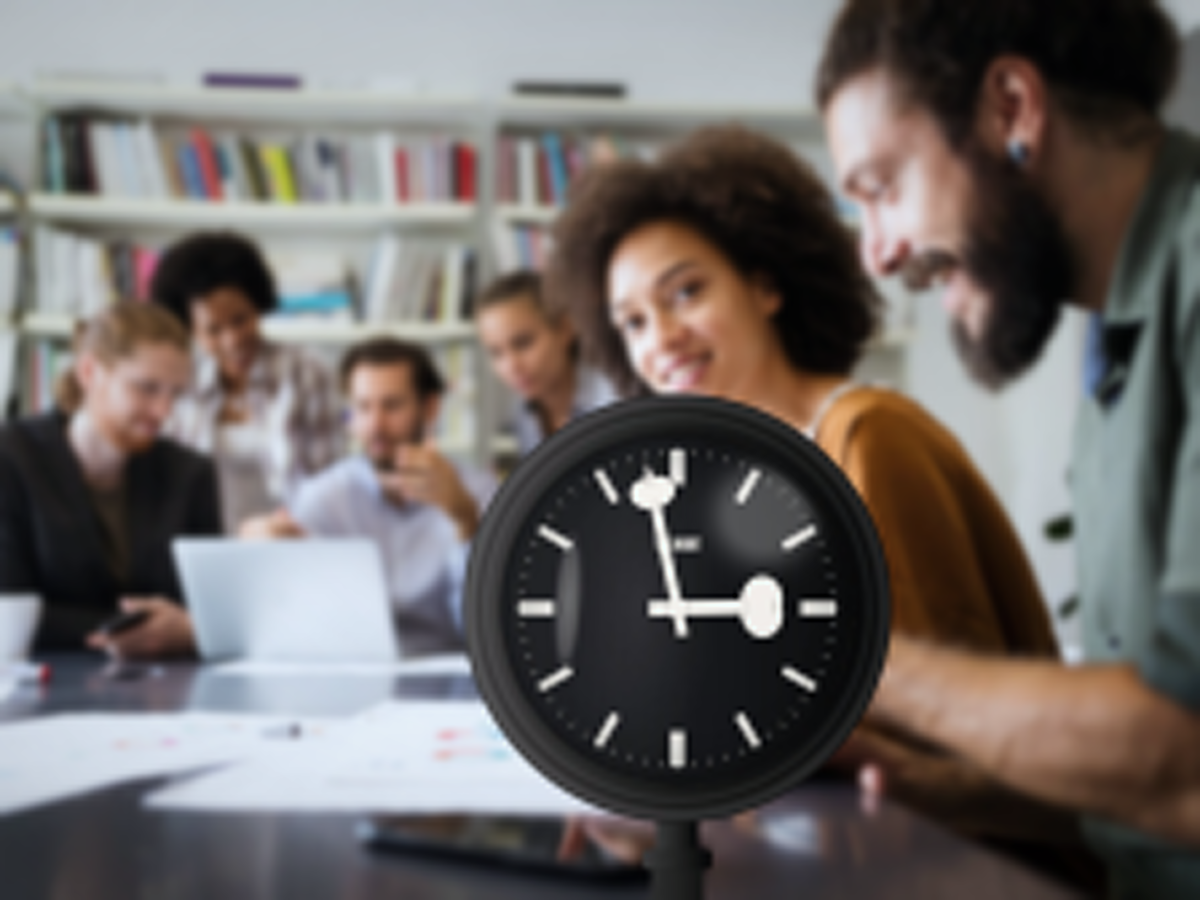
2:58
